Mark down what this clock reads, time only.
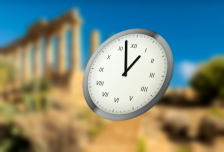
12:57
